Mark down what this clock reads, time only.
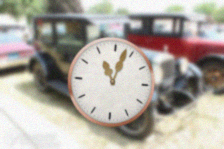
11:03
